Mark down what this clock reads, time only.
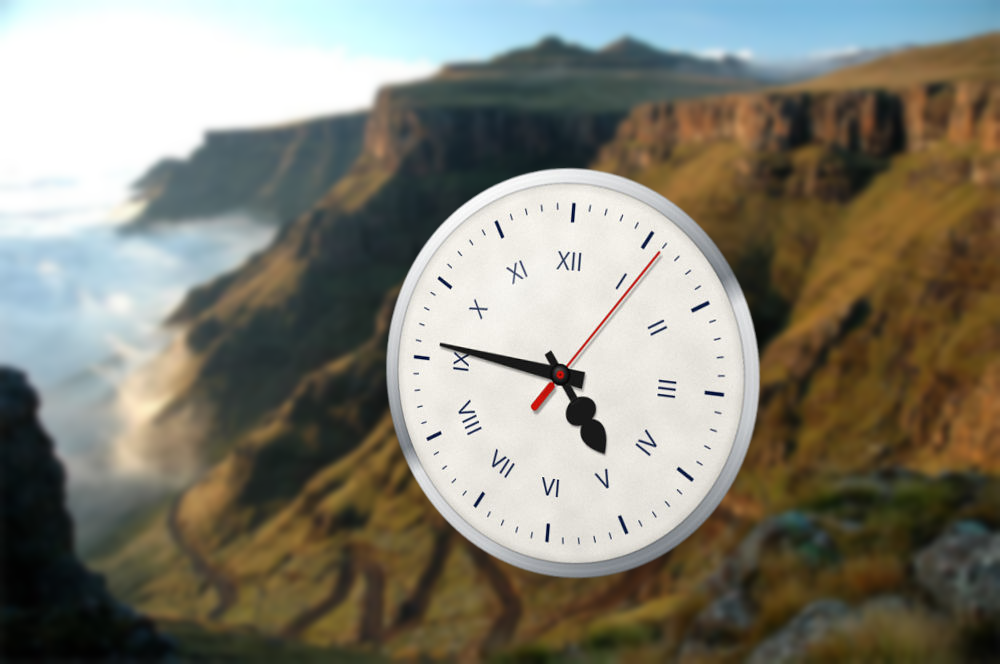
4:46:06
